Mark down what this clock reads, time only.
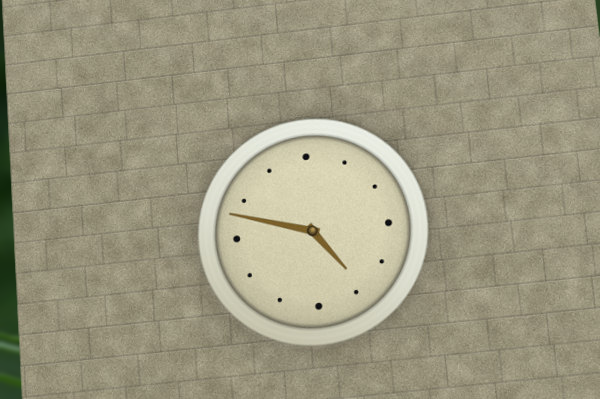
4:48
